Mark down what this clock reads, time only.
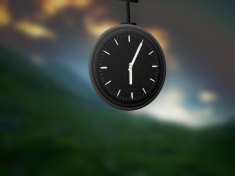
6:05
